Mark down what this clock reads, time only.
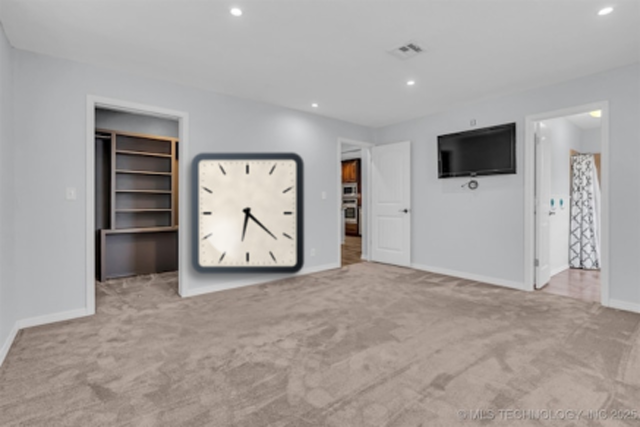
6:22
